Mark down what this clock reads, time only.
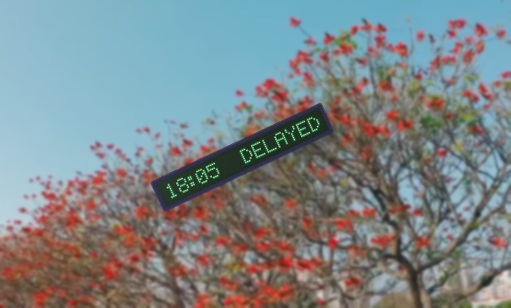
18:05
